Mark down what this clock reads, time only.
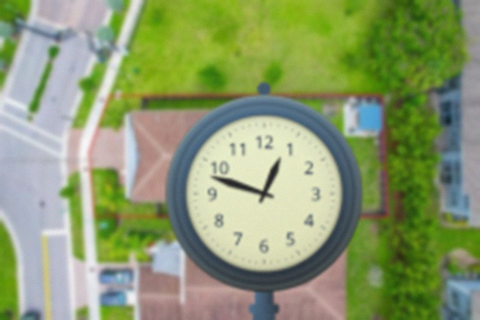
12:48
